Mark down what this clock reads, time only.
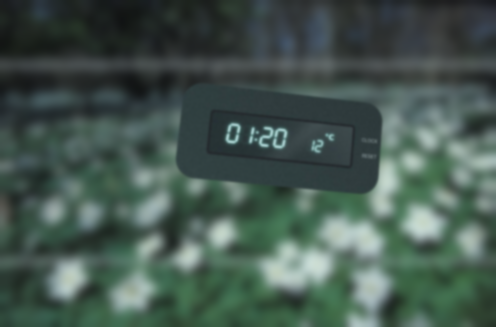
1:20
